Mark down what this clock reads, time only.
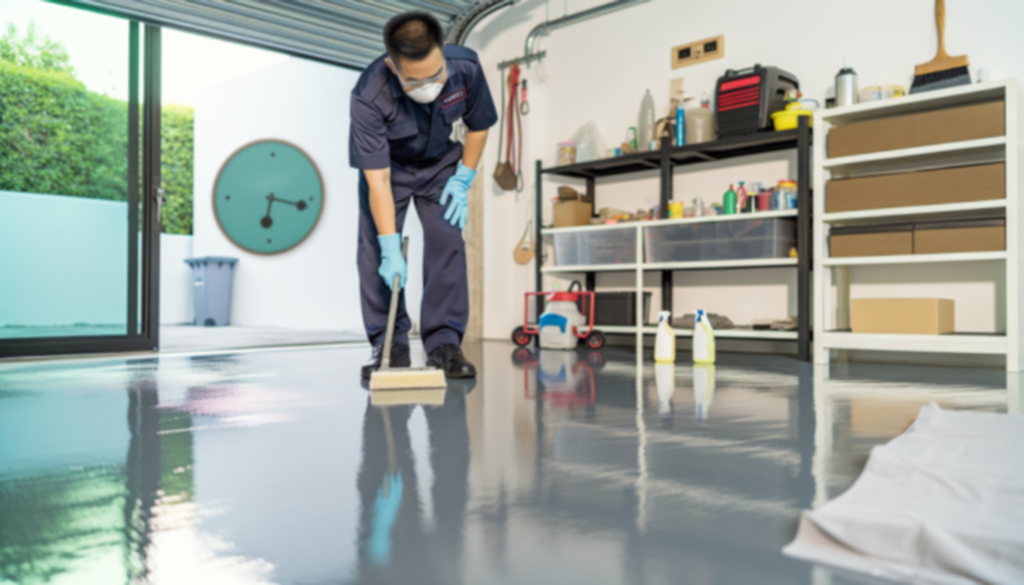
6:17
